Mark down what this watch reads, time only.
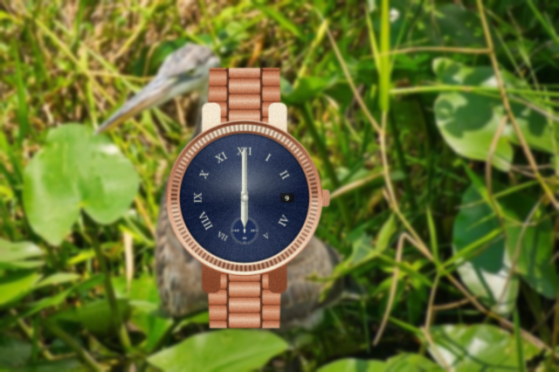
6:00
